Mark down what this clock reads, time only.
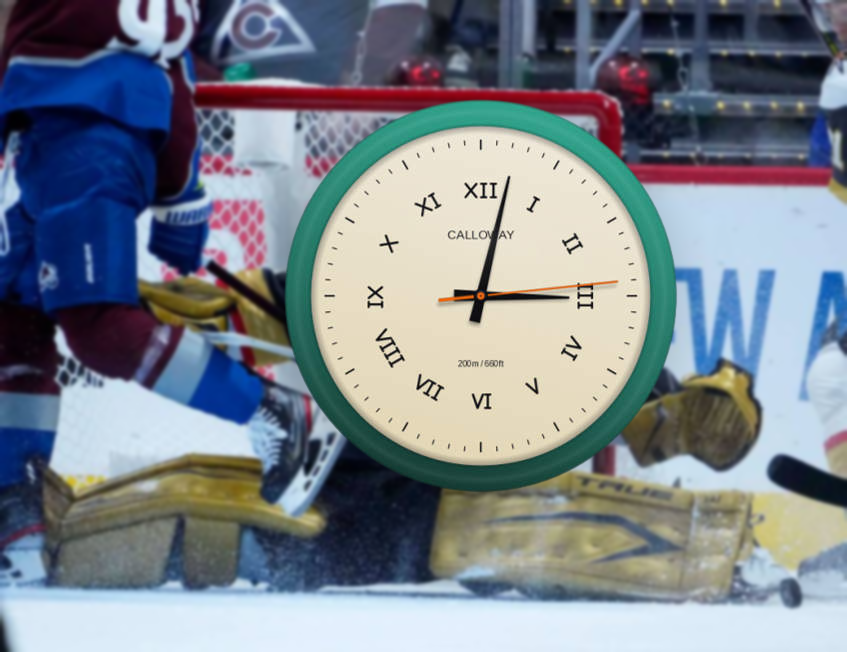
3:02:14
